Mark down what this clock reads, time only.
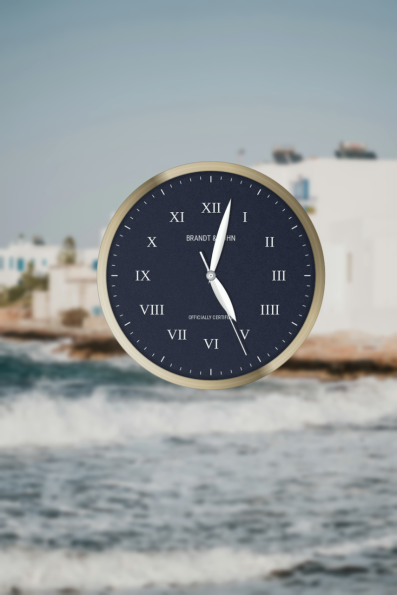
5:02:26
